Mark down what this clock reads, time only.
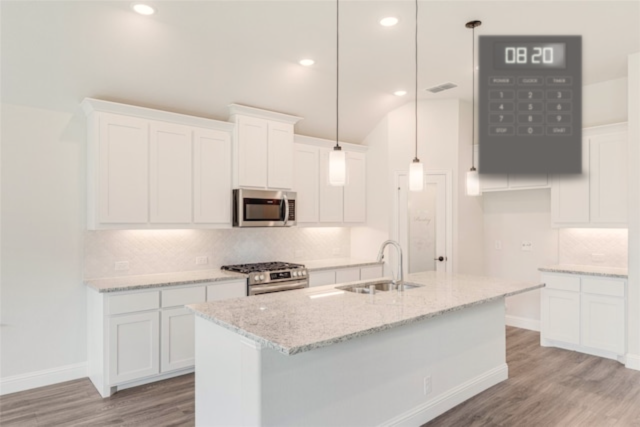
8:20
